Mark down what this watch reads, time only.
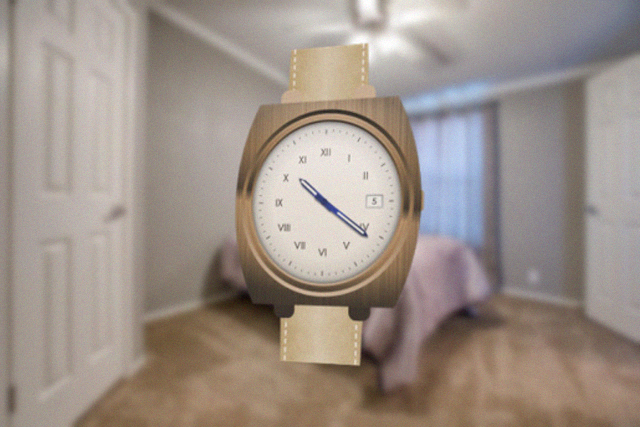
10:21
